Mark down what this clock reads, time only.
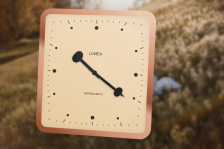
10:21
